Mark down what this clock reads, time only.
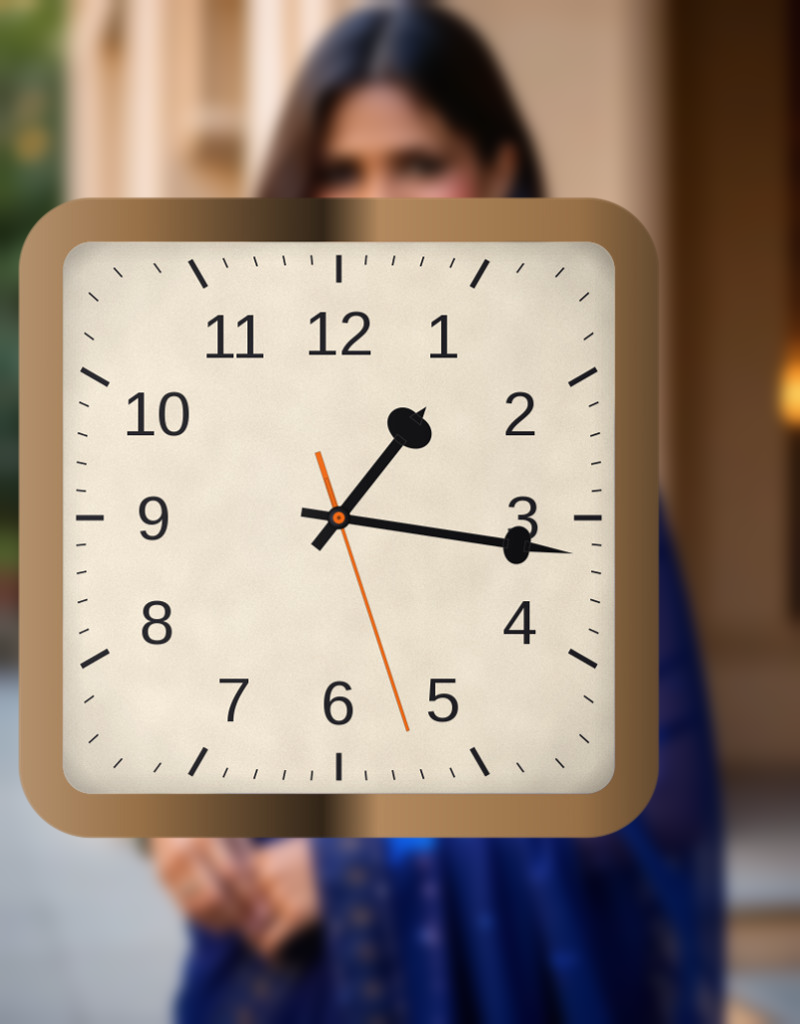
1:16:27
